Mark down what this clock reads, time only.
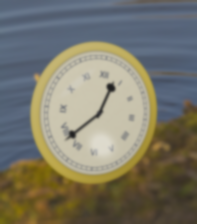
12:38
